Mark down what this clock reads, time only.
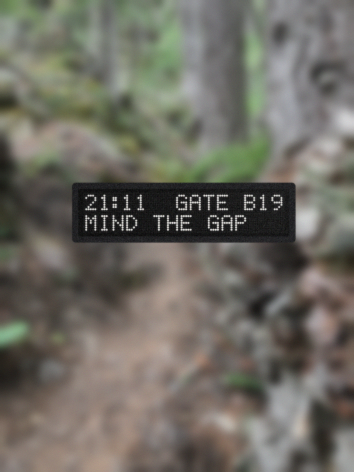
21:11
